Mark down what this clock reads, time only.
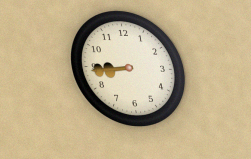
8:44
